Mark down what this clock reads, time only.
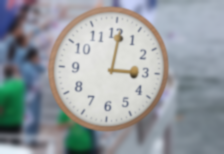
3:01
